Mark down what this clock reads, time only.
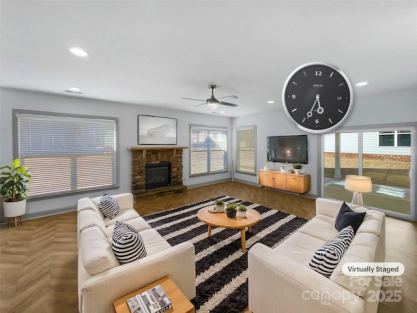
5:34
